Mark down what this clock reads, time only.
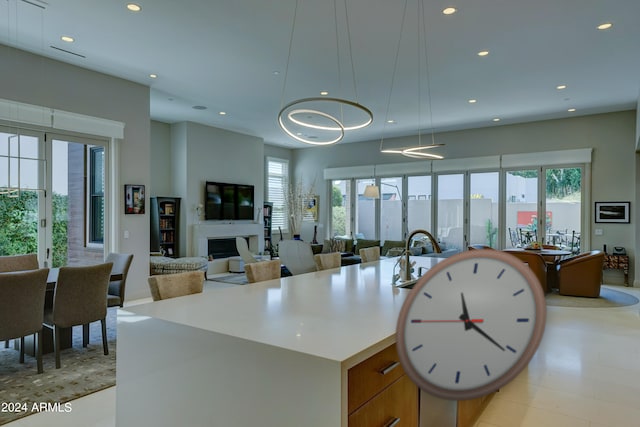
11:20:45
